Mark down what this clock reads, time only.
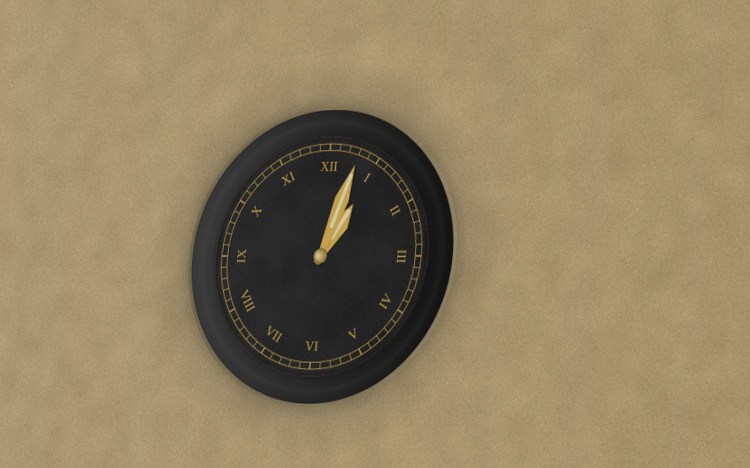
1:03
